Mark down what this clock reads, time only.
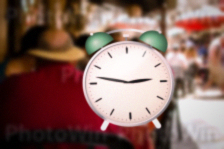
2:47
